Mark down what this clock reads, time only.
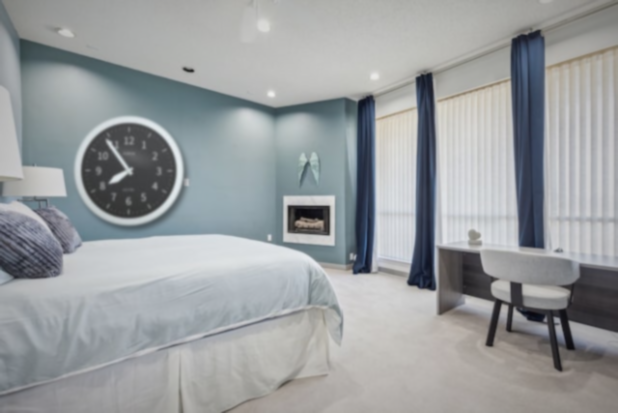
7:54
